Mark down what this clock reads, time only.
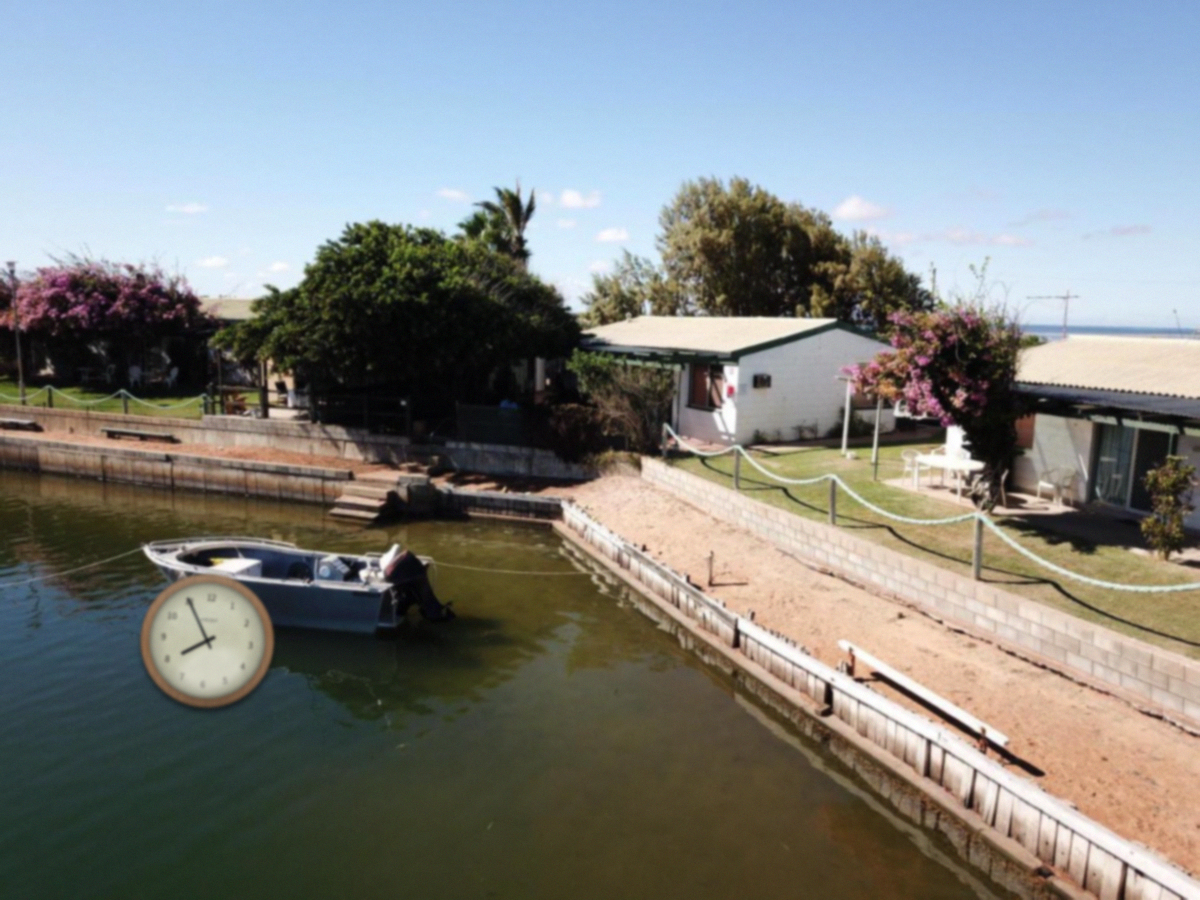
7:55
